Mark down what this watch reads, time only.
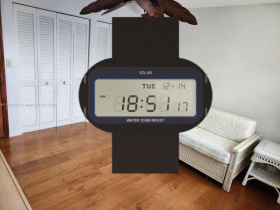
18:51:17
